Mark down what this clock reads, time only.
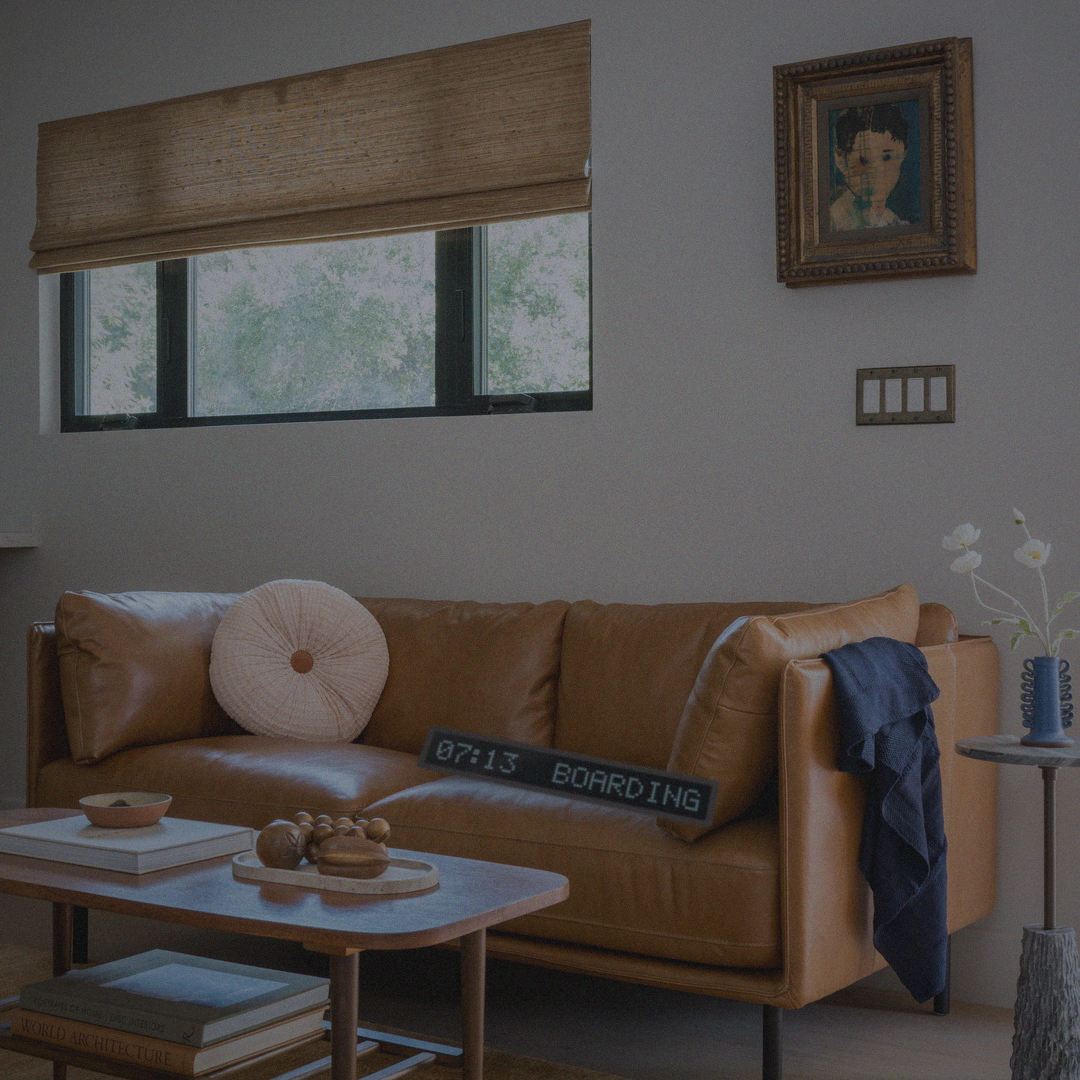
7:13
